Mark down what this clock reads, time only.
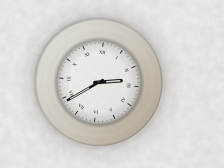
2:39
